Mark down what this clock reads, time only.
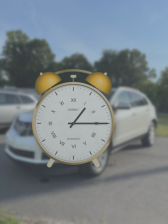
1:15
